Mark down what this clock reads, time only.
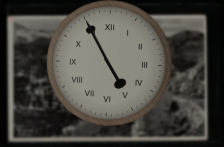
4:55
